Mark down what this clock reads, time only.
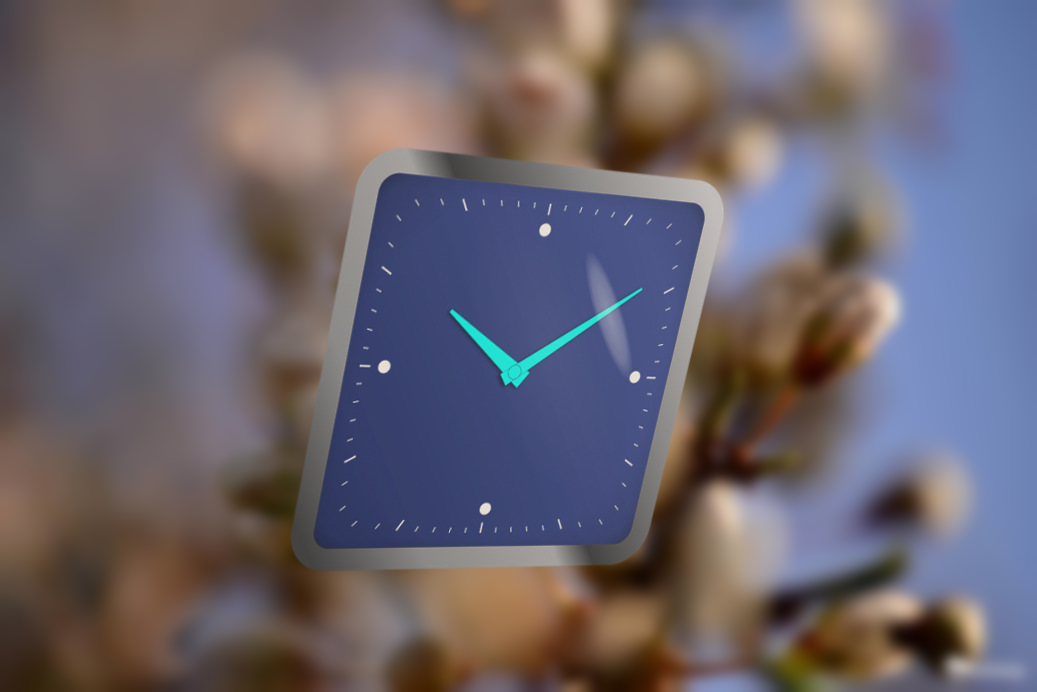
10:09
